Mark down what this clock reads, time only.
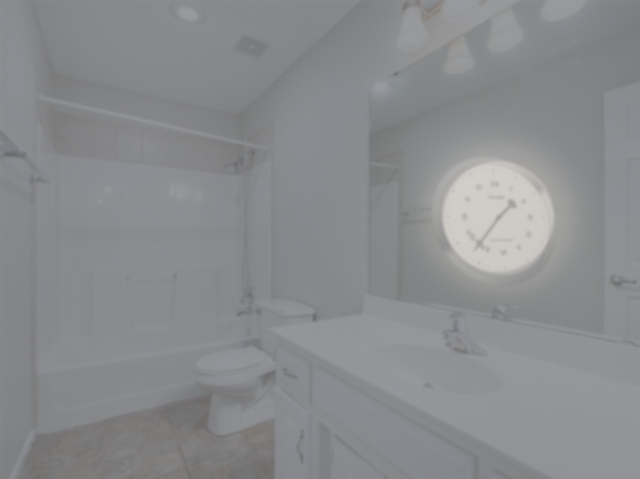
1:37
